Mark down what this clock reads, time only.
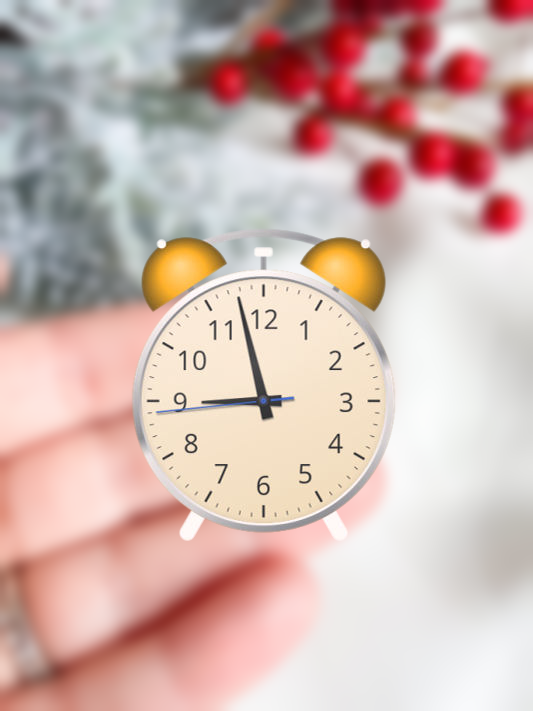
8:57:44
